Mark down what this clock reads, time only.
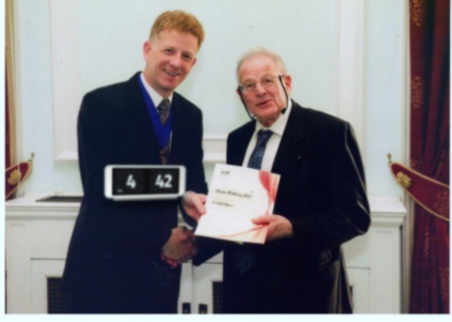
4:42
